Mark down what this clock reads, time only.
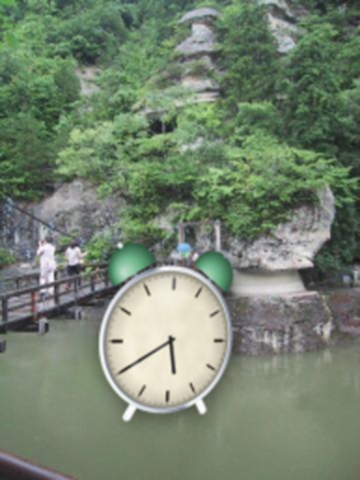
5:40
